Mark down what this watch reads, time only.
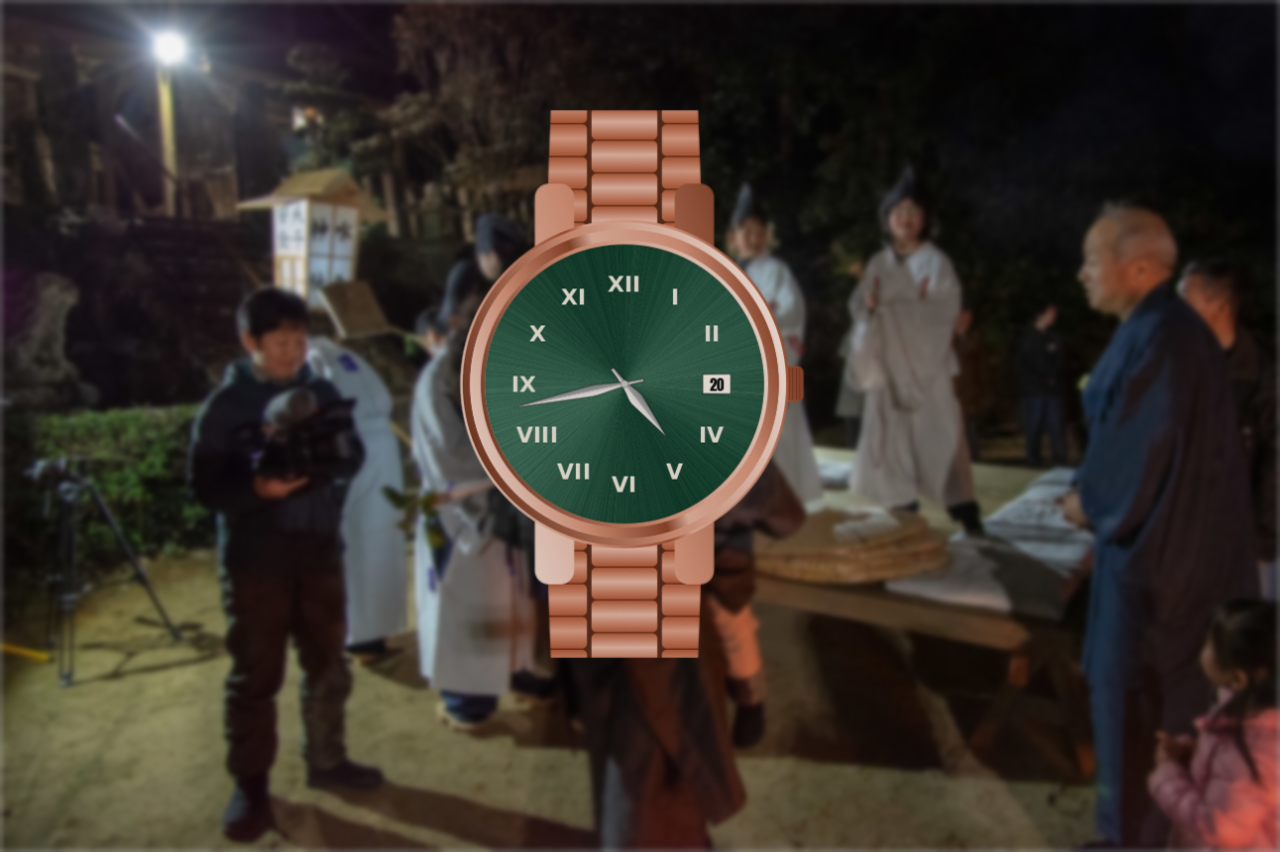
4:43
